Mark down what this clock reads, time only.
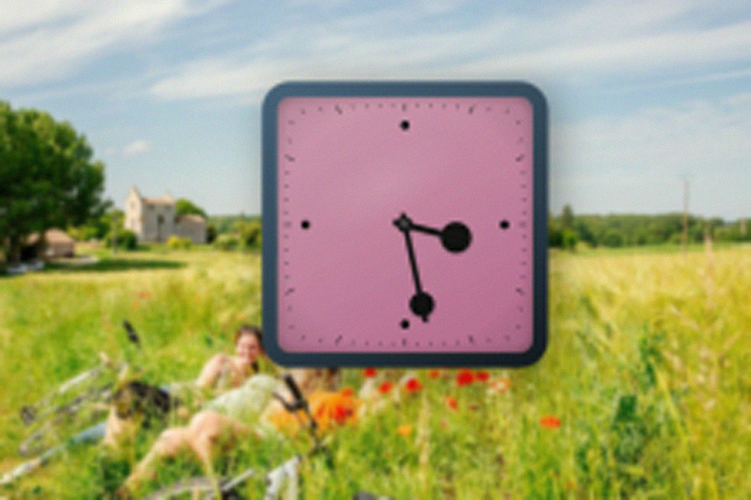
3:28
